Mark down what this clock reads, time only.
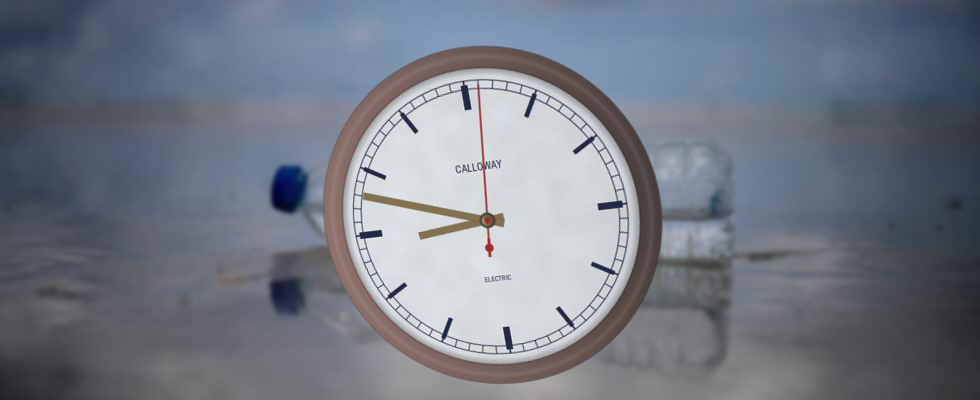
8:48:01
